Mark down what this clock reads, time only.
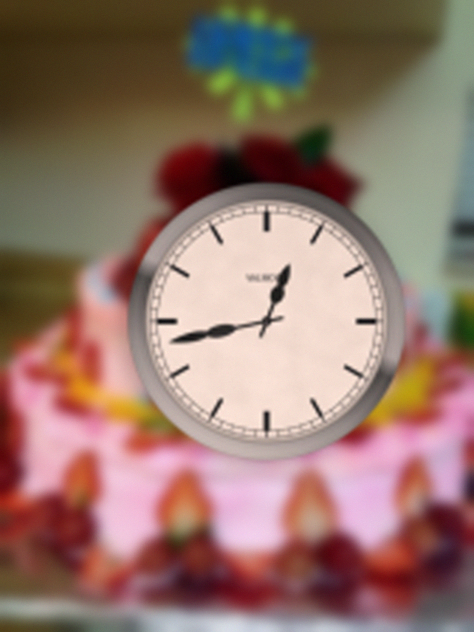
12:43
